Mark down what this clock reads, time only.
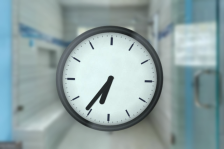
6:36
